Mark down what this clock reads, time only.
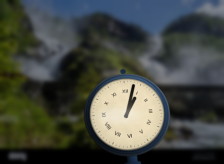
1:03
